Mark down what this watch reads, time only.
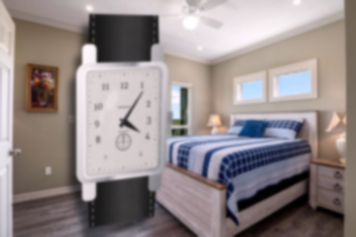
4:06
